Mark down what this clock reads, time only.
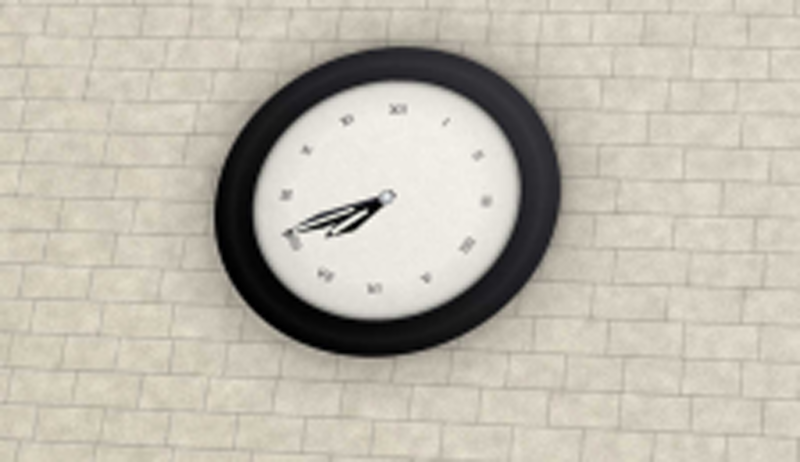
7:41
